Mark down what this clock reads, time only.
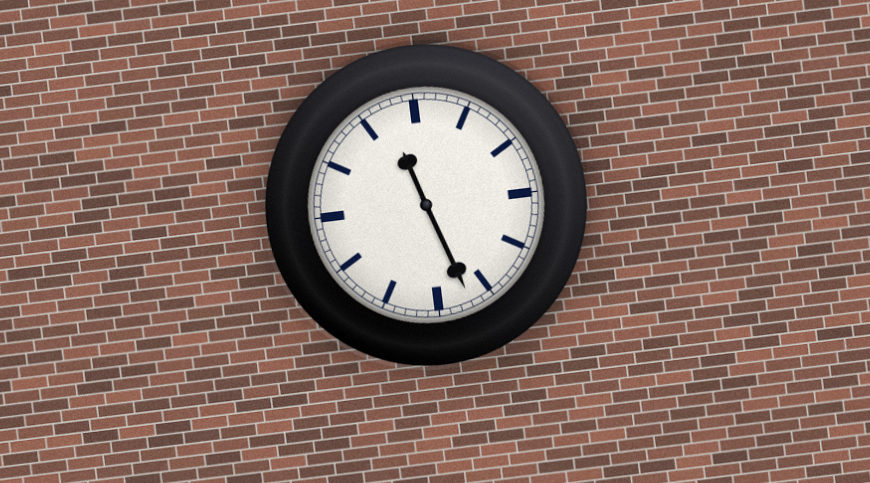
11:27
